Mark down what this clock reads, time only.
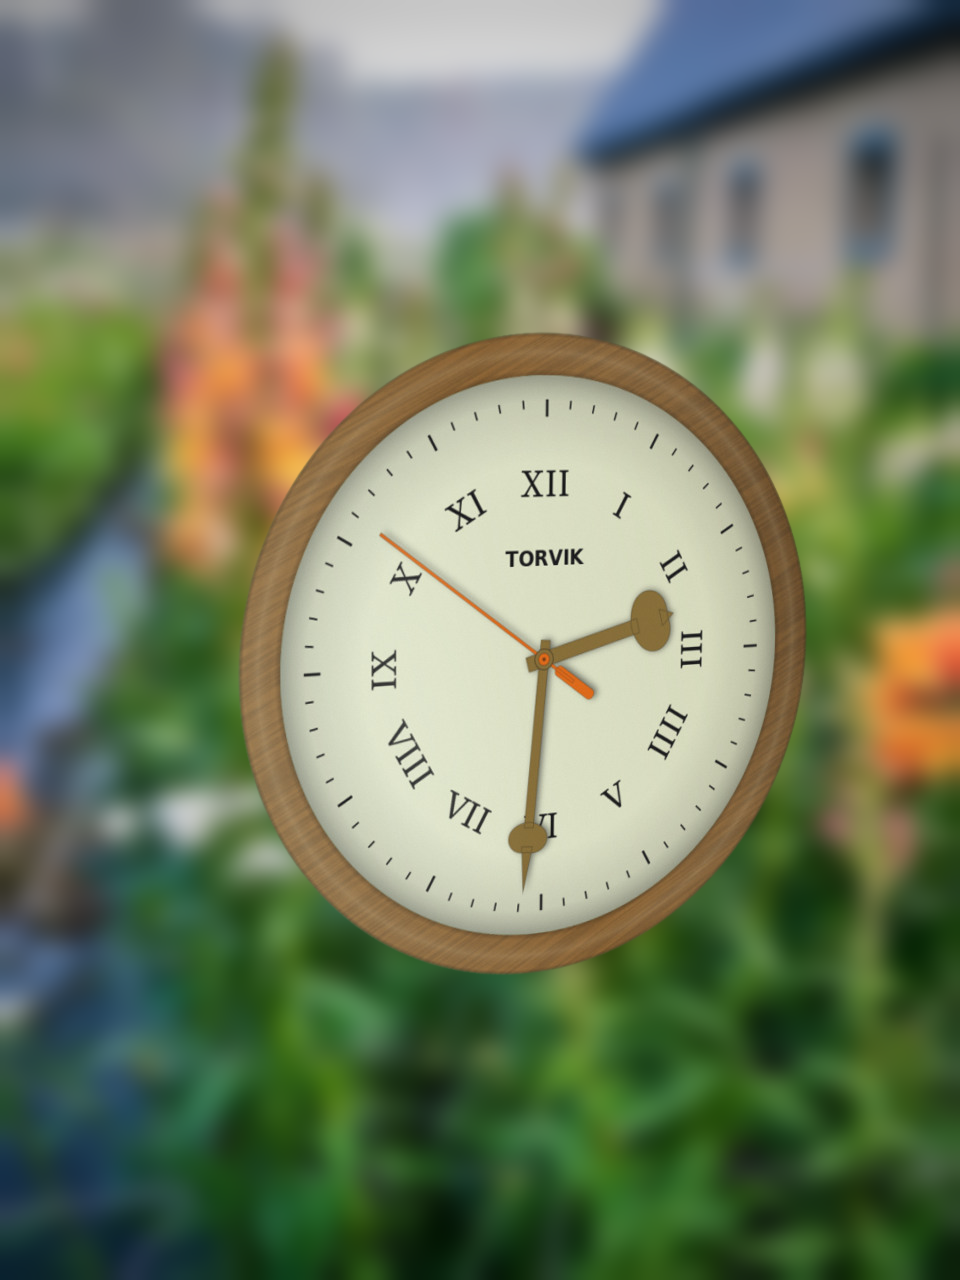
2:30:51
